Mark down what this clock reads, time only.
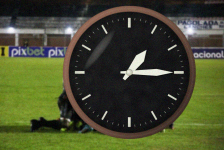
1:15
